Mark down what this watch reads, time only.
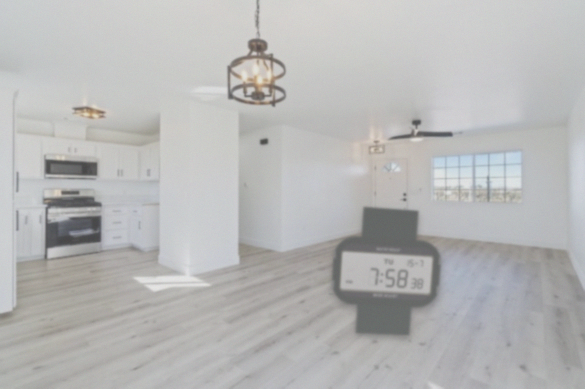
7:58
